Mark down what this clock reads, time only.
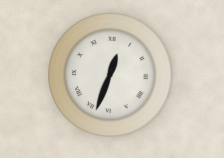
12:33
